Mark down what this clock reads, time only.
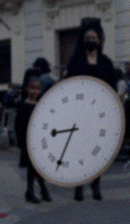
8:32
